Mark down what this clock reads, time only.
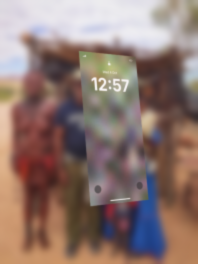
12:57
